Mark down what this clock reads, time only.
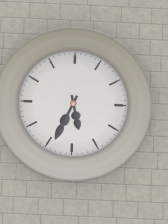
5:34
